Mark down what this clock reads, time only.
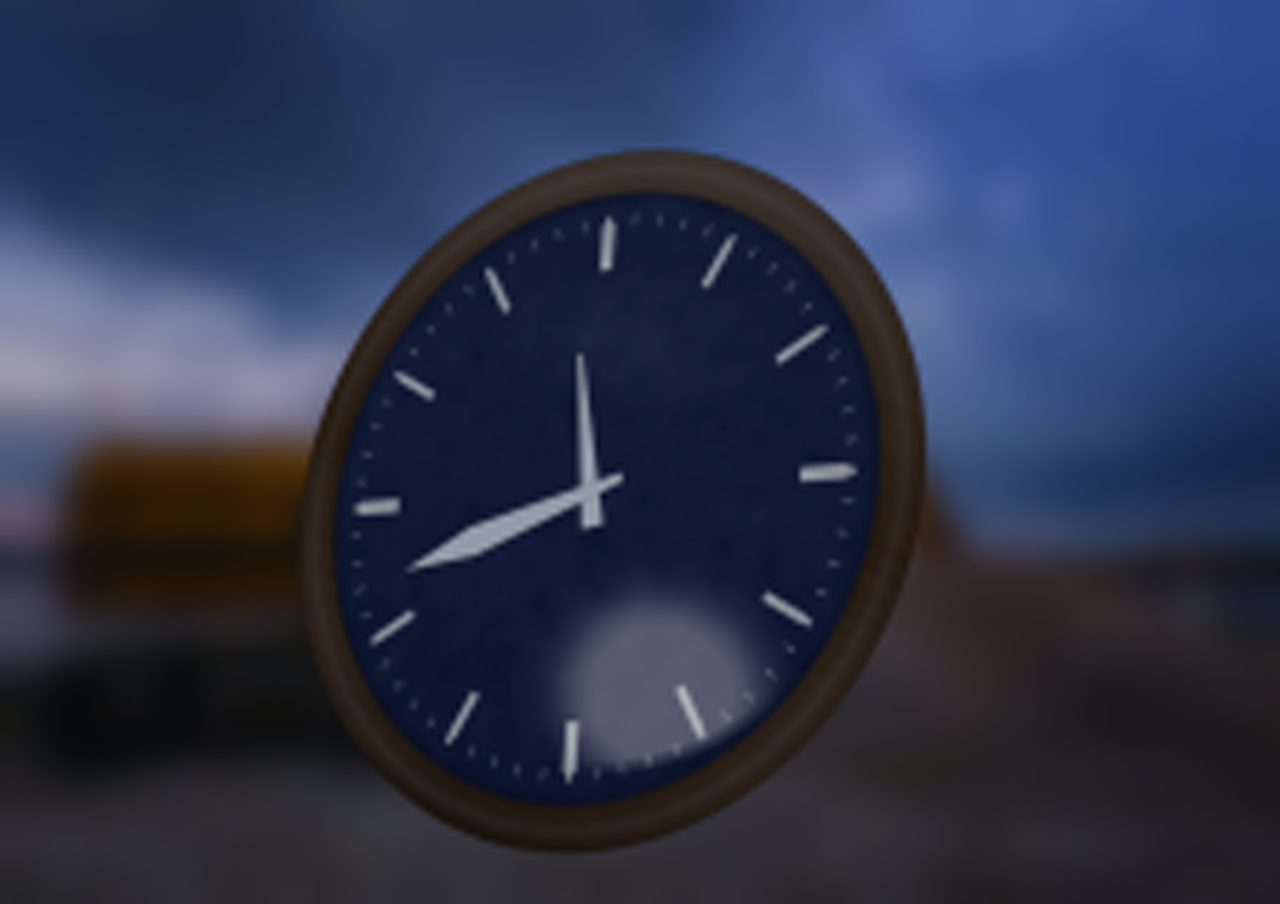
11:42
